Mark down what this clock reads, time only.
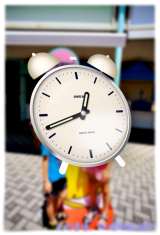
12:42
